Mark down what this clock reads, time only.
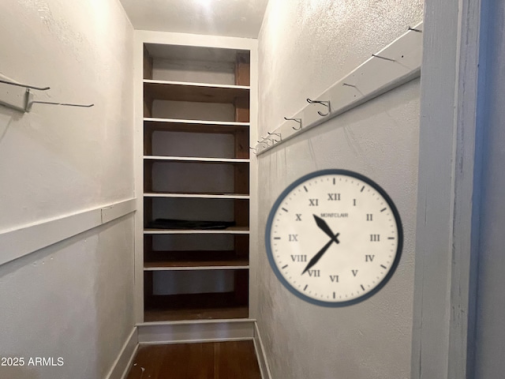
10:37
